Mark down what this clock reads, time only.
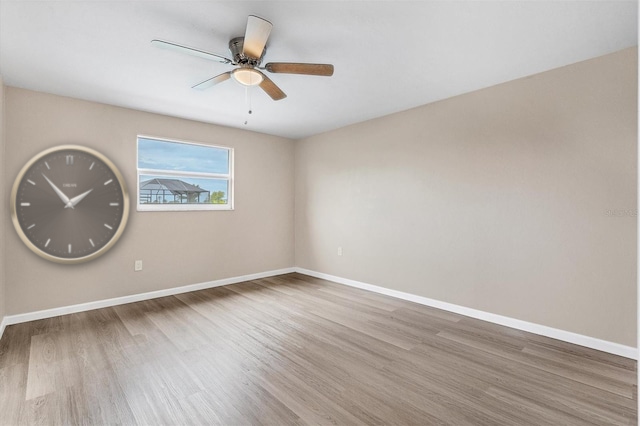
1:53
